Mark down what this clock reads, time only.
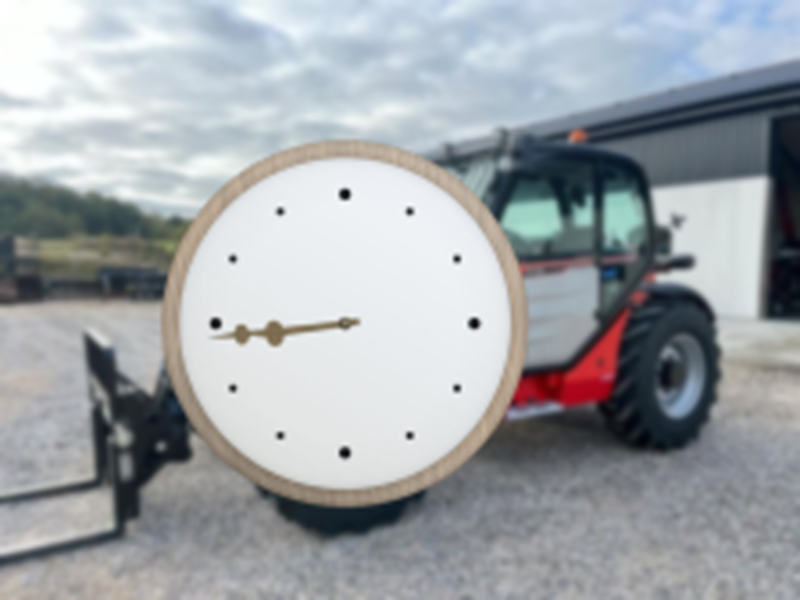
8:44
